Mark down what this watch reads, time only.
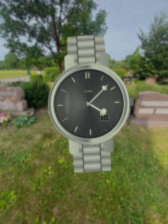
4:08
